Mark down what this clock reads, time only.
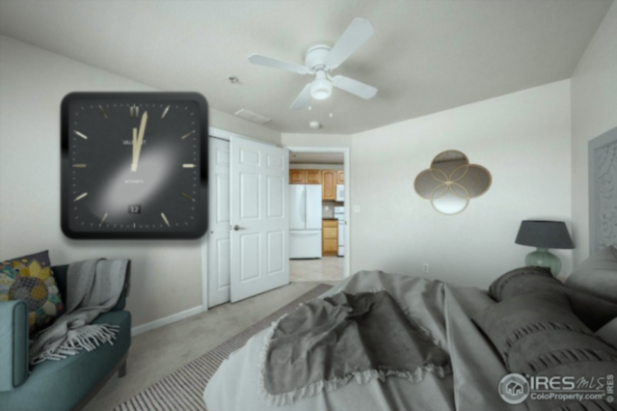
12:02
